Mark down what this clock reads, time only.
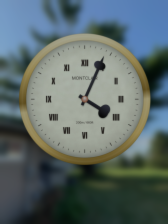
4:04
